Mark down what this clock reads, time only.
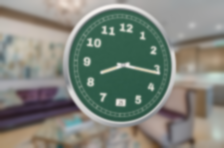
8:16
